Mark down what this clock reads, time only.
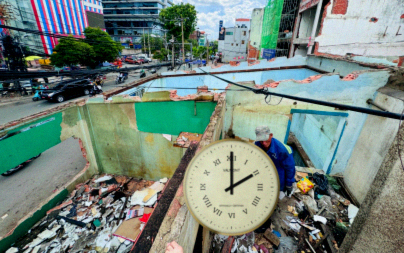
2:00
